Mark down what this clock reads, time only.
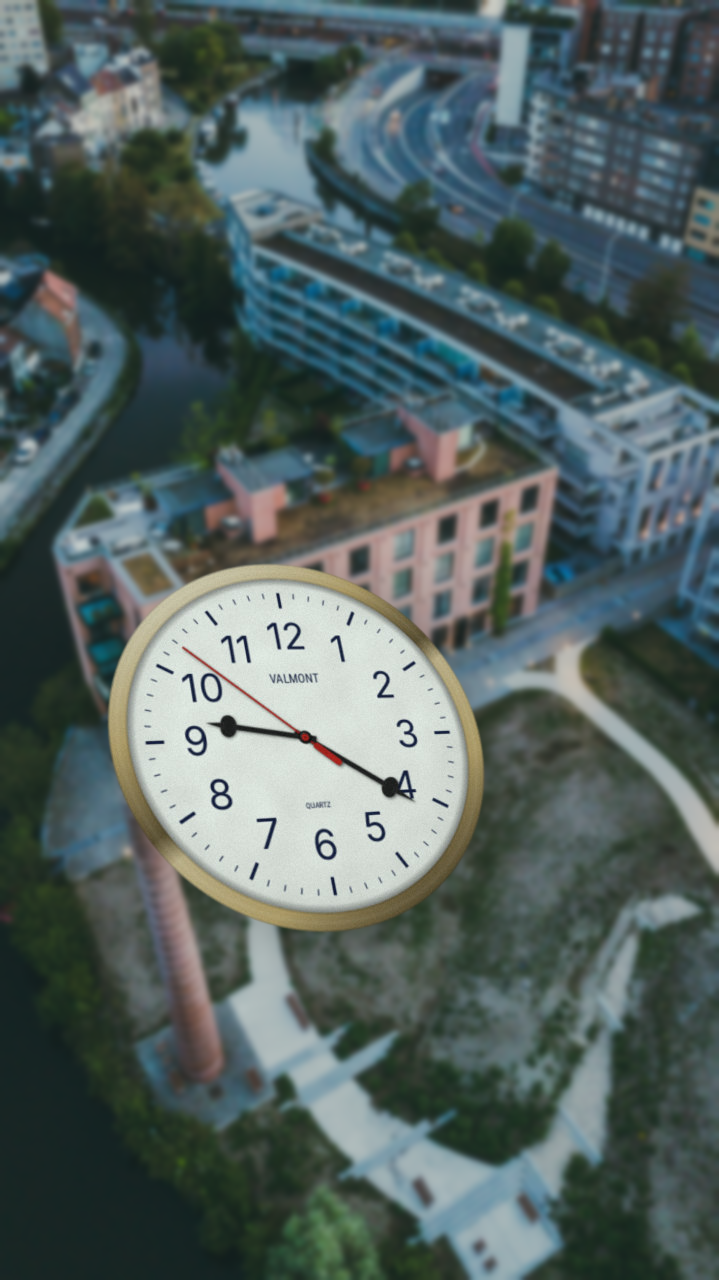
9:20:52
